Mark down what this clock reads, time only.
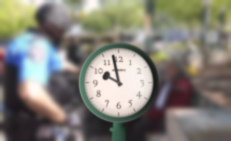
9:58
